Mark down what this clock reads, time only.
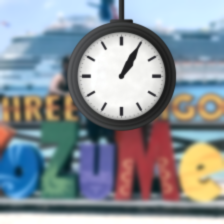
1:05
